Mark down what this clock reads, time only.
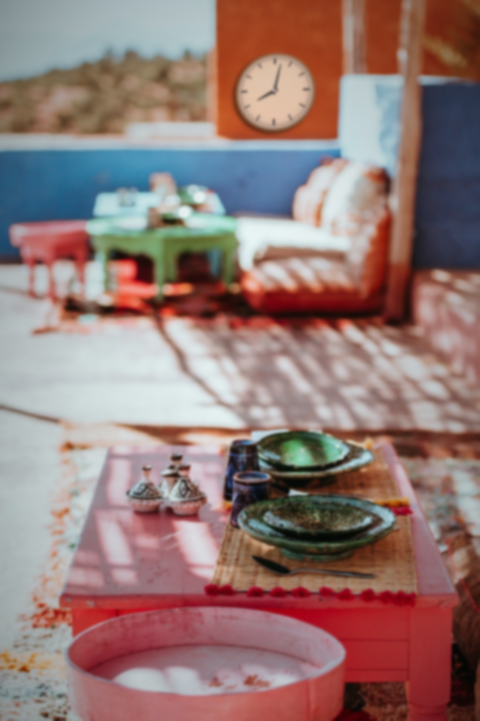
8:02
